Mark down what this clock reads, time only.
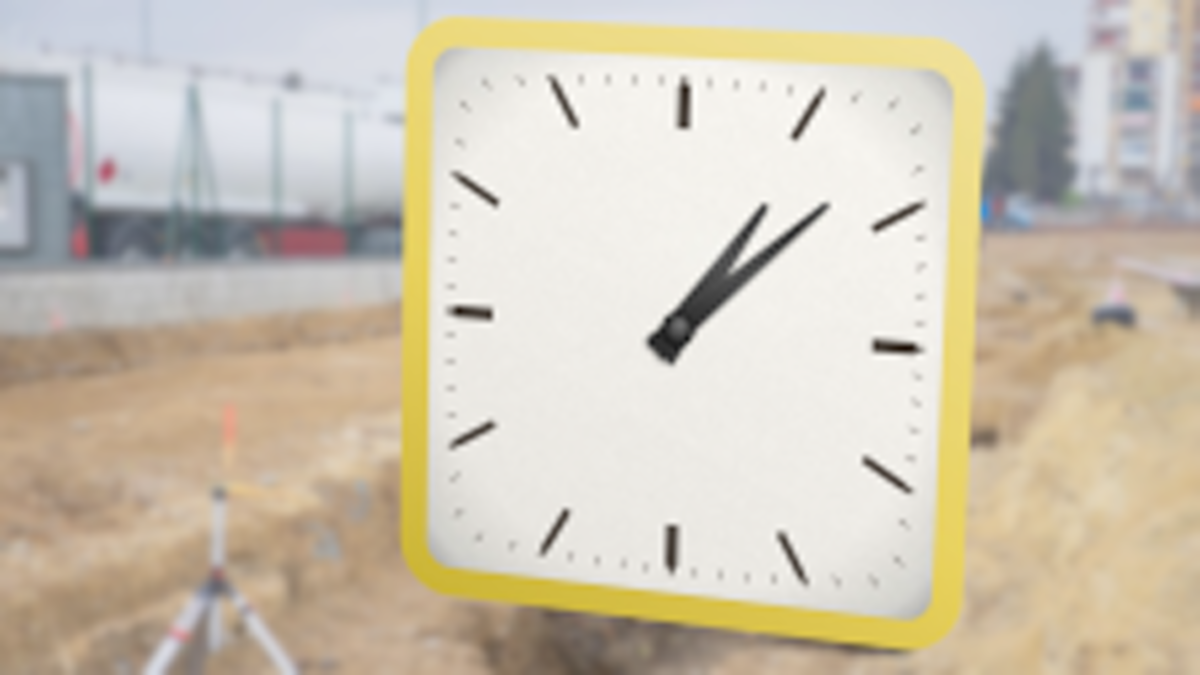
1:08
